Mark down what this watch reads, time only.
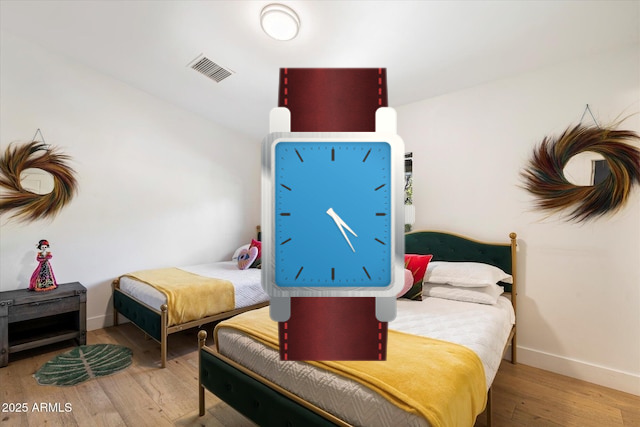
4:25
